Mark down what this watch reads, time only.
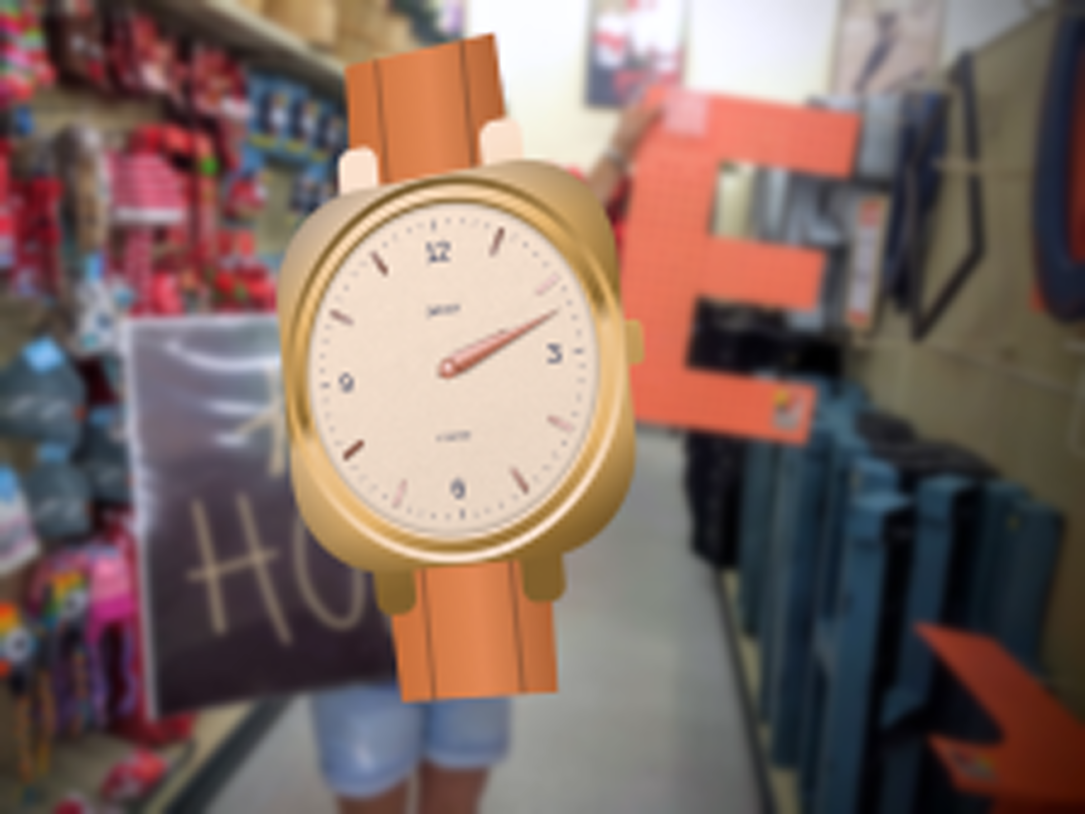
2:12
